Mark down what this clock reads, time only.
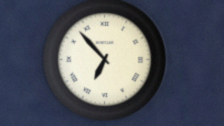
6:53
